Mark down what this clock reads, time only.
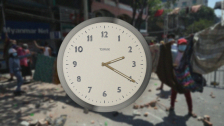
2:20
